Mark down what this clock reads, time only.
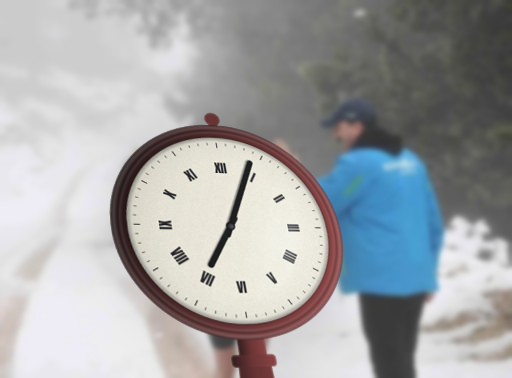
7:04
